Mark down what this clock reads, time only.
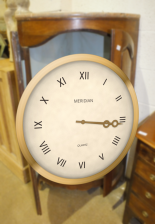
3:16
